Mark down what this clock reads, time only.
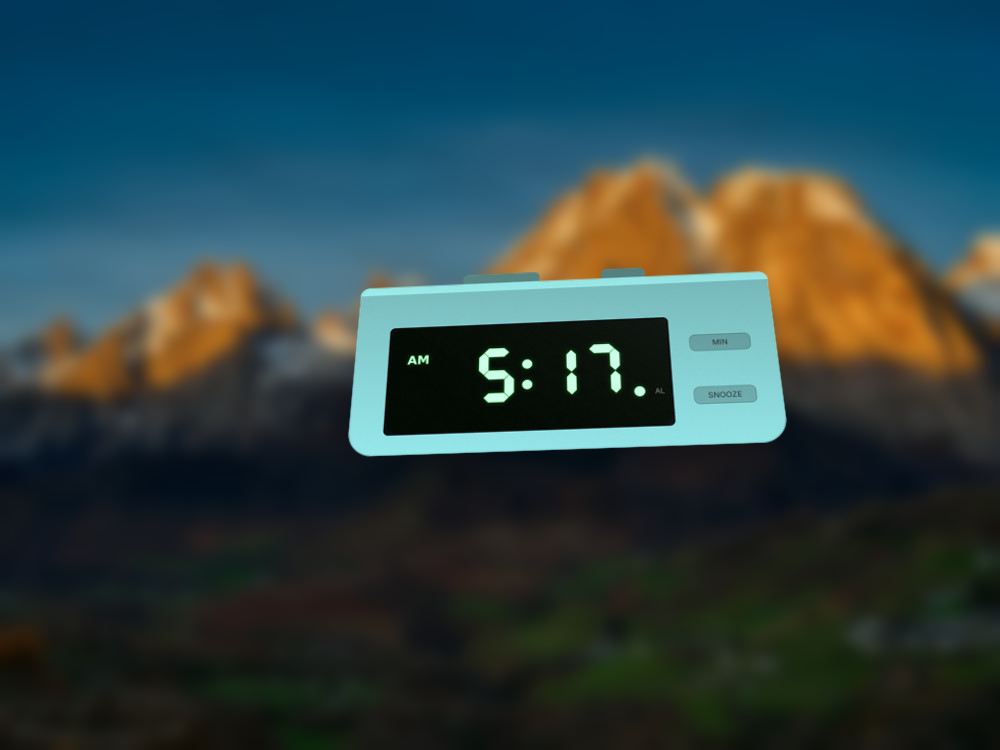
5:17
